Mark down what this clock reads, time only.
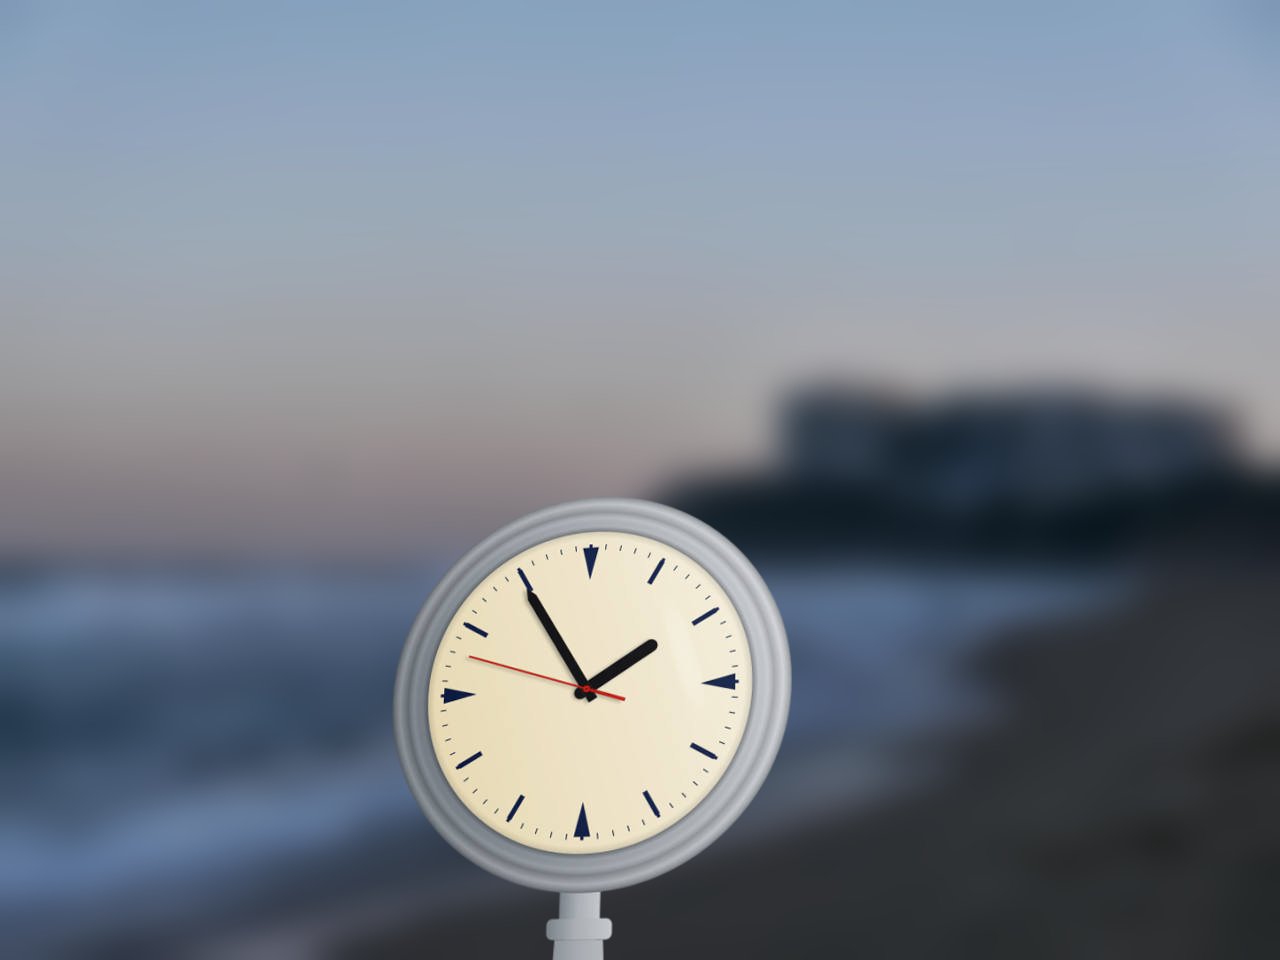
1:54:48
